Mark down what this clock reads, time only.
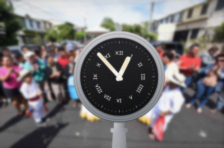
12:53
